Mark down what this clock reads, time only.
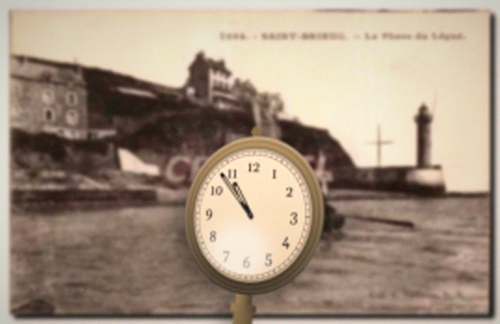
10:53
